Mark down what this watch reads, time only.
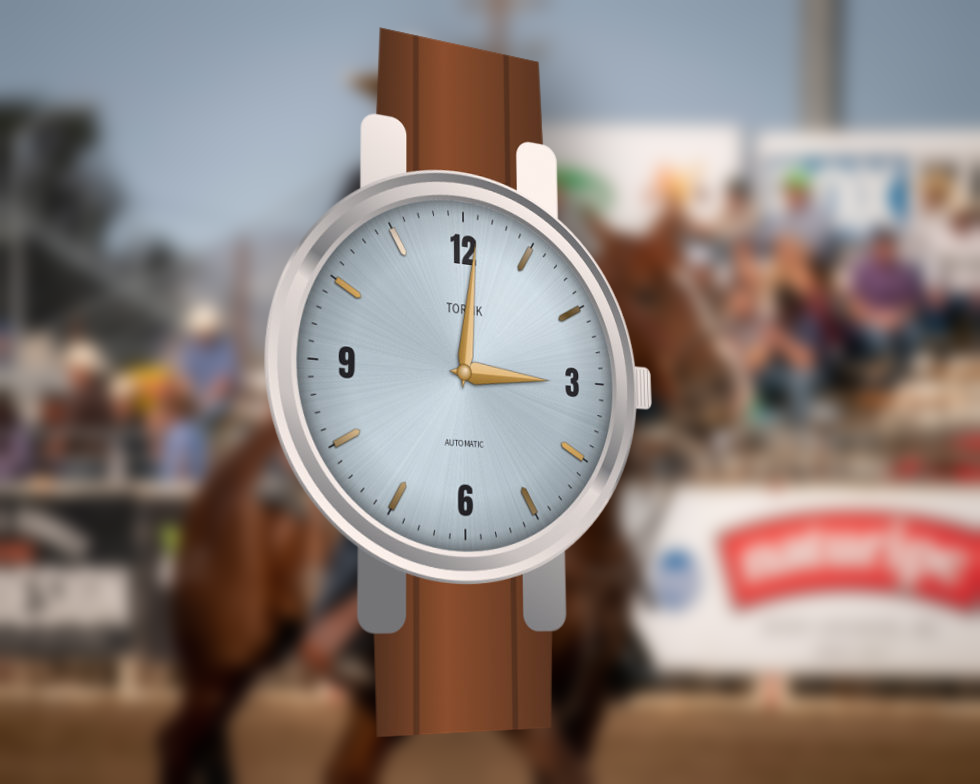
3:01
